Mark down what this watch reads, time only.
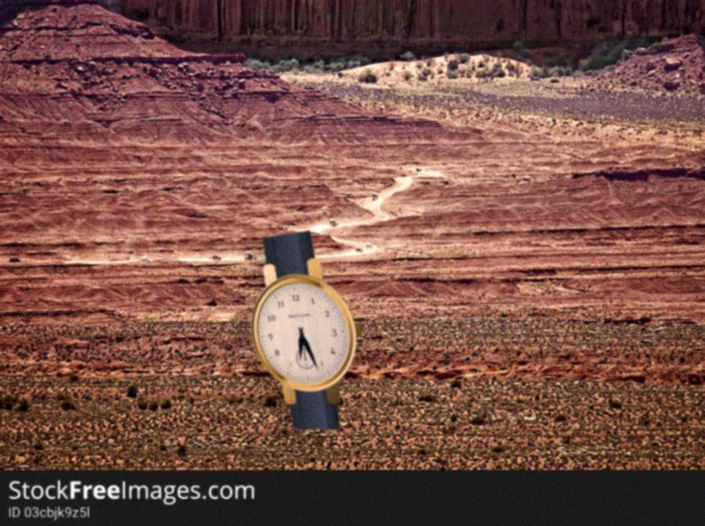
6:27
